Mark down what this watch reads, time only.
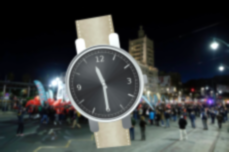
11:30
